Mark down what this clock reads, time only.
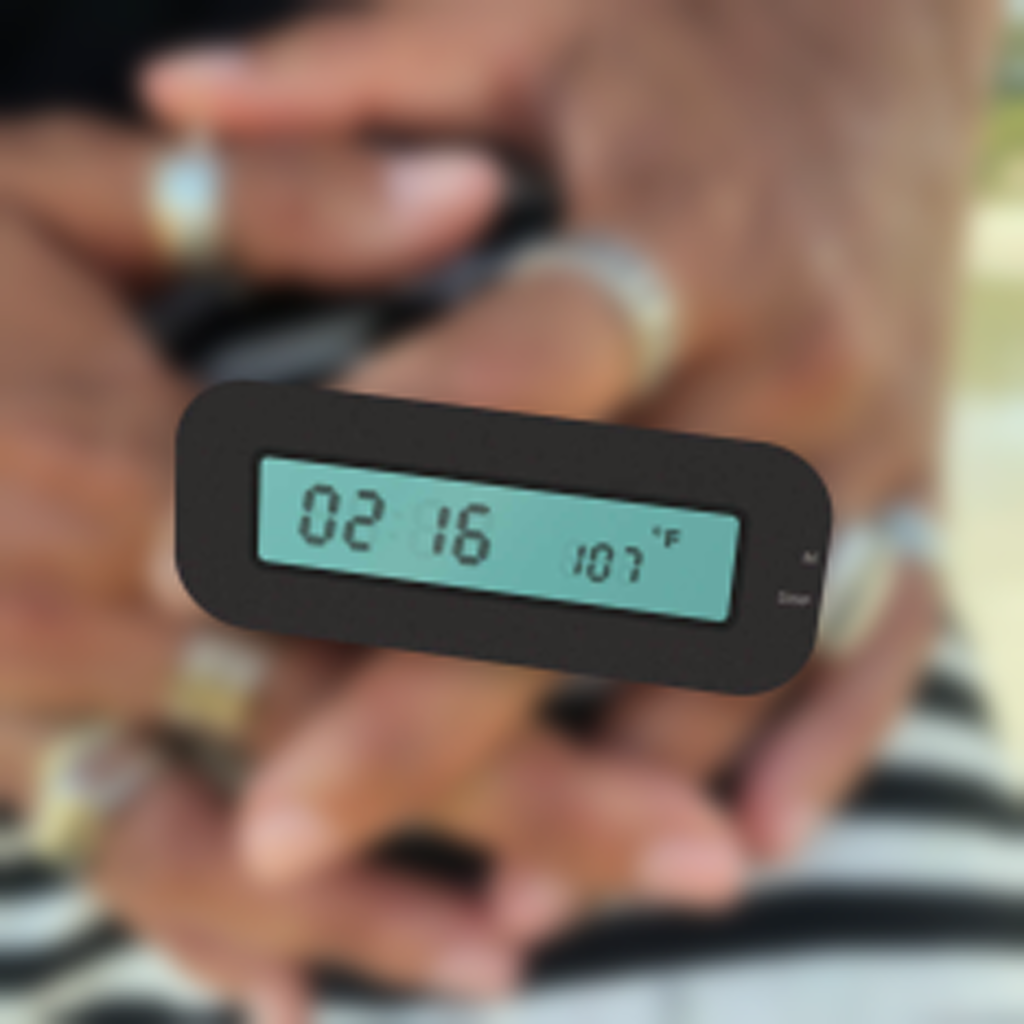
2:16
